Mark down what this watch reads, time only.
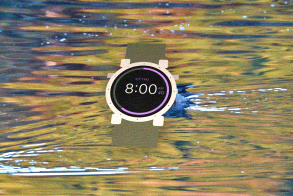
8:00
